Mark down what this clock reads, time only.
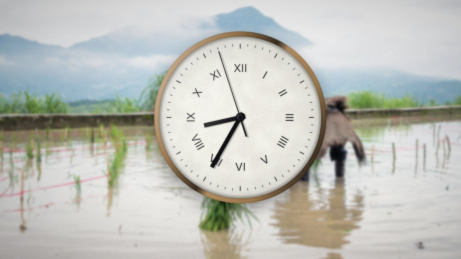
8:34:57
